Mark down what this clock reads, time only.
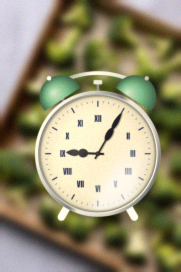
9:05
